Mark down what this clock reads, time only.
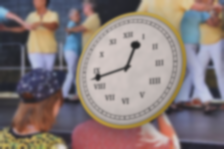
12:43
